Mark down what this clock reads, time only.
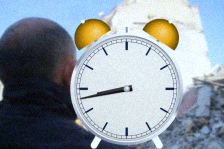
8:43
